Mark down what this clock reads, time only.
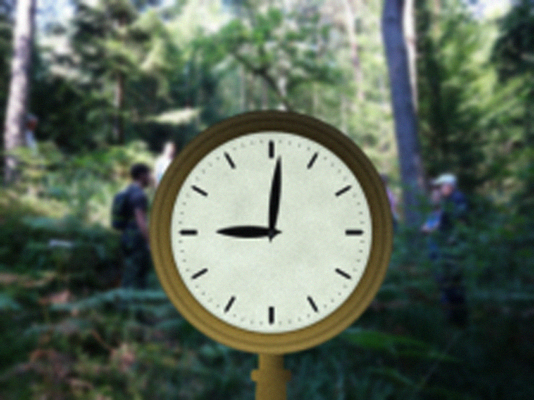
9:01
